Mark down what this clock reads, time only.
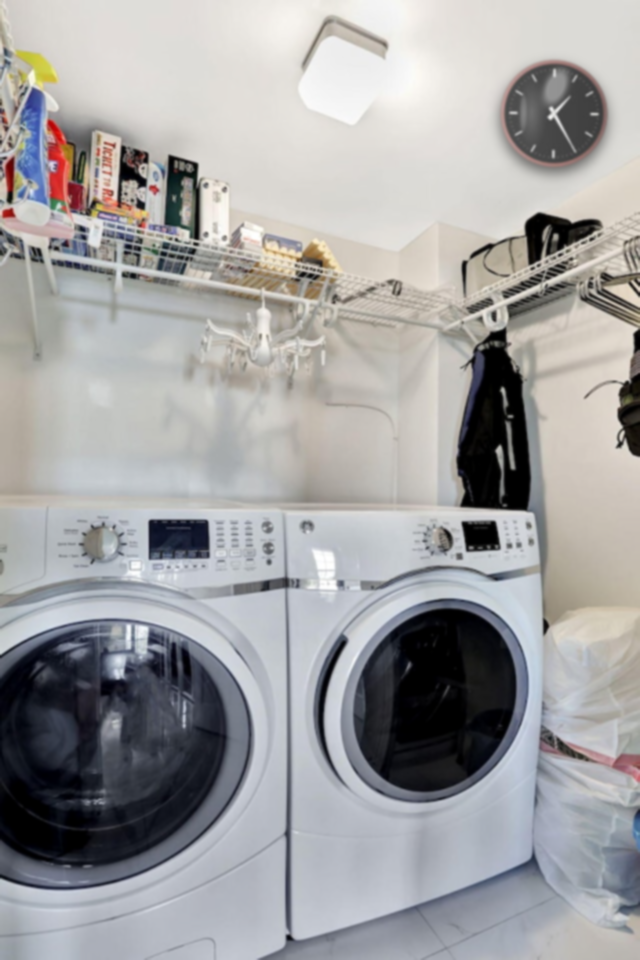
1:25
